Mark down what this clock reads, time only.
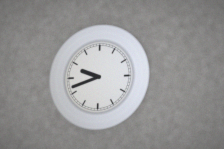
9:42
